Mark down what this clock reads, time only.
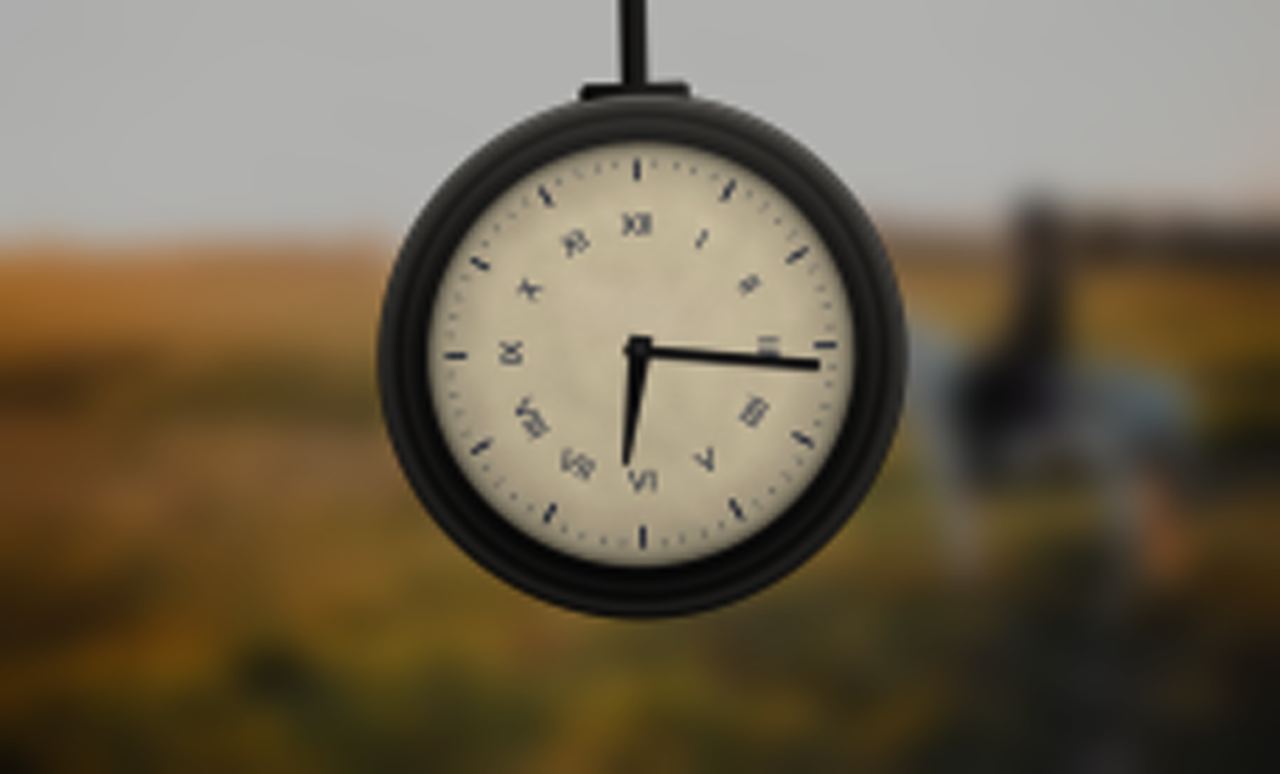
6:16
